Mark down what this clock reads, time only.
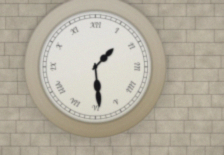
1:29
